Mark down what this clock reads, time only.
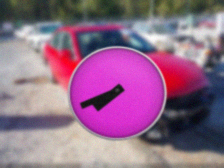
7:41
